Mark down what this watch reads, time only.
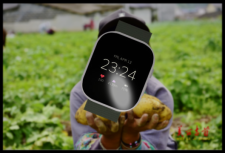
23:24
